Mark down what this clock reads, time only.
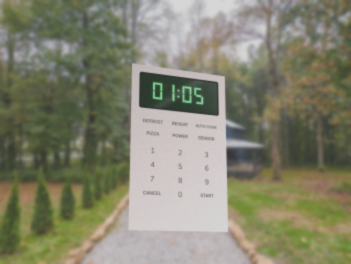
1:05
